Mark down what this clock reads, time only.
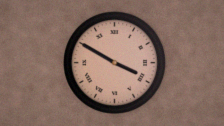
3:50
